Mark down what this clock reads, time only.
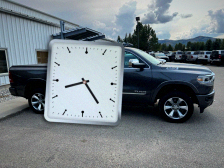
8:24
